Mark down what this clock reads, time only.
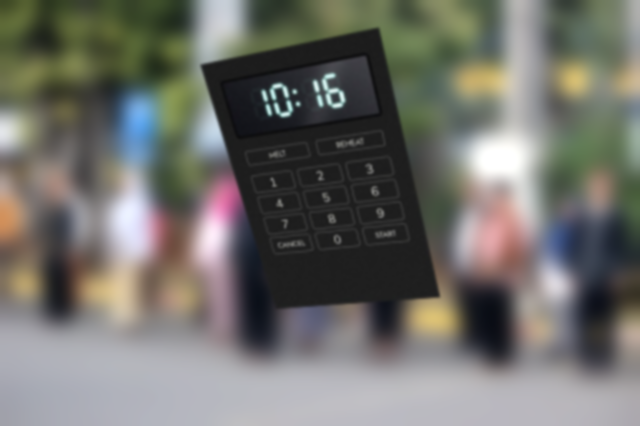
10:16
